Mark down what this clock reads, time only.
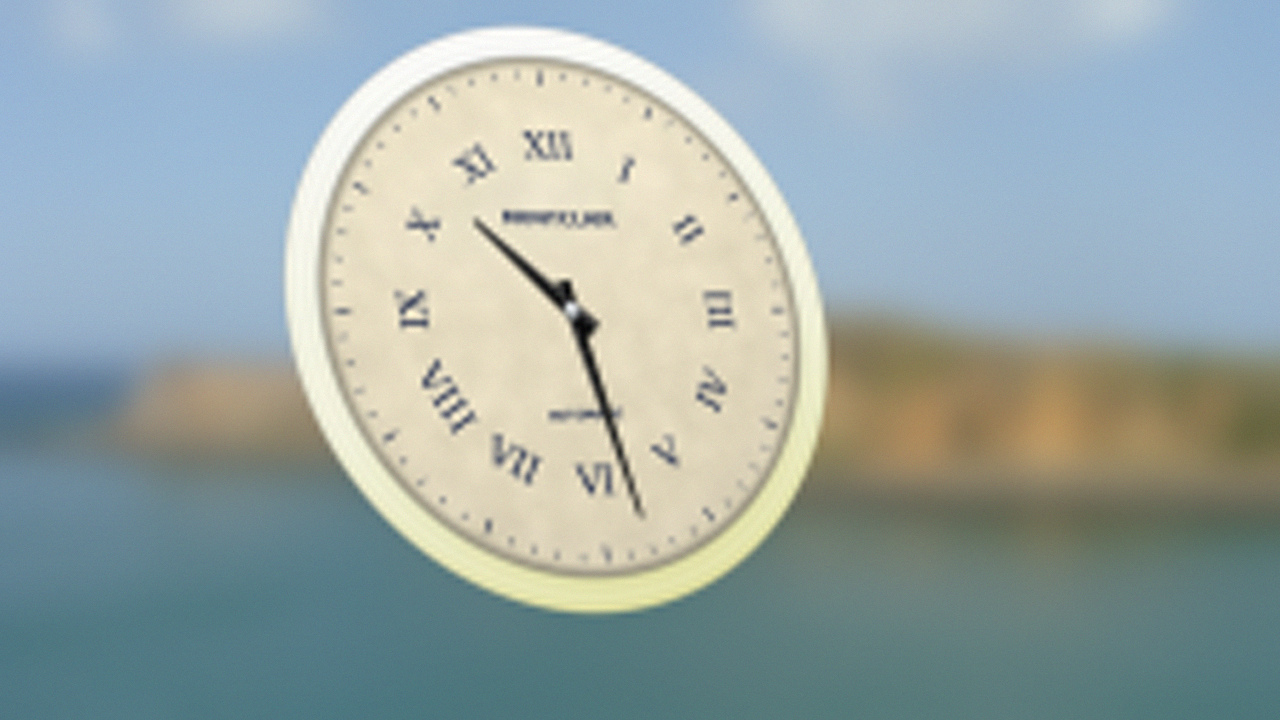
10:28
